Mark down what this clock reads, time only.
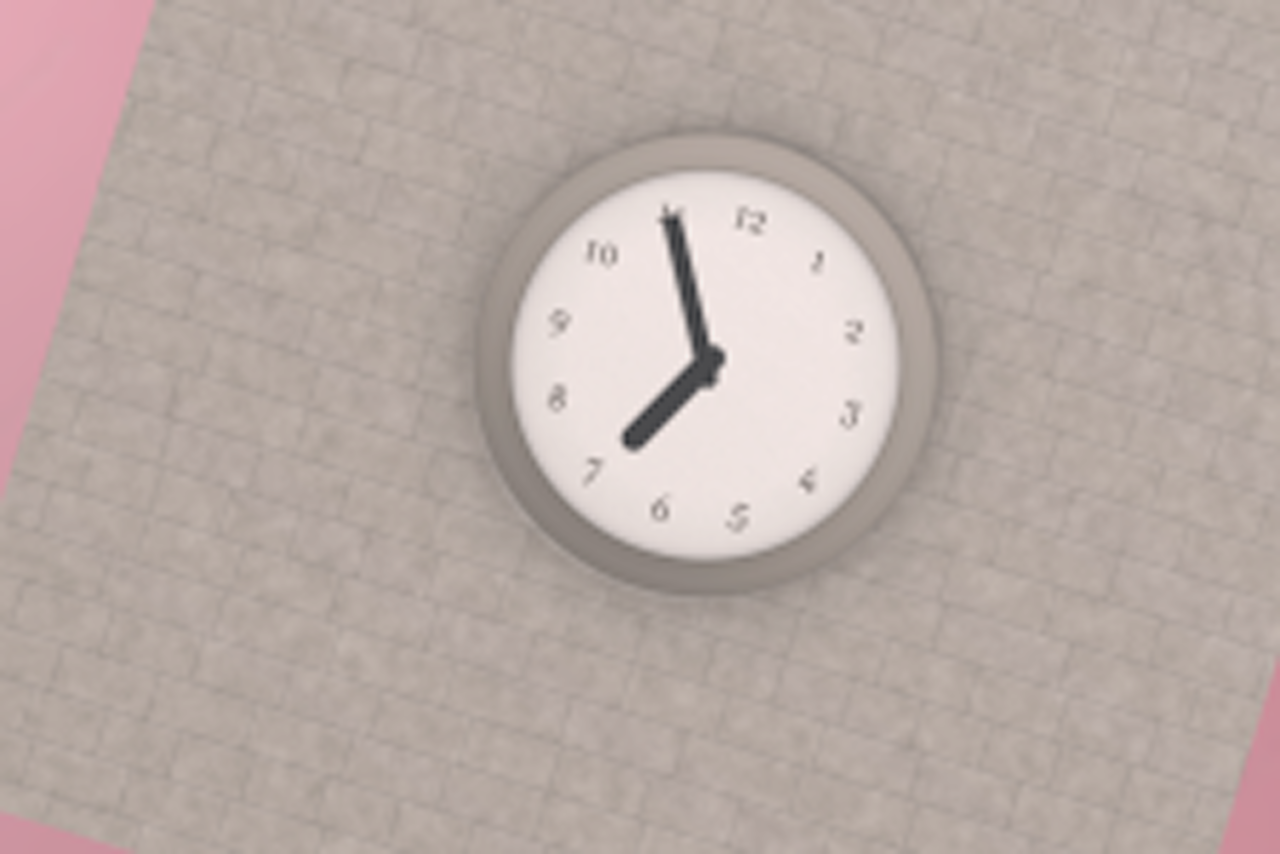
6:55
